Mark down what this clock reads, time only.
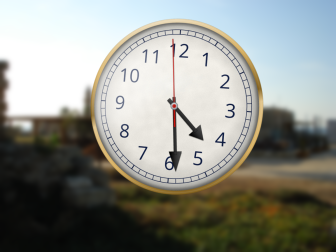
4:28:59
